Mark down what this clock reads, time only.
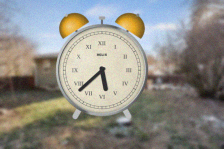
5:38
